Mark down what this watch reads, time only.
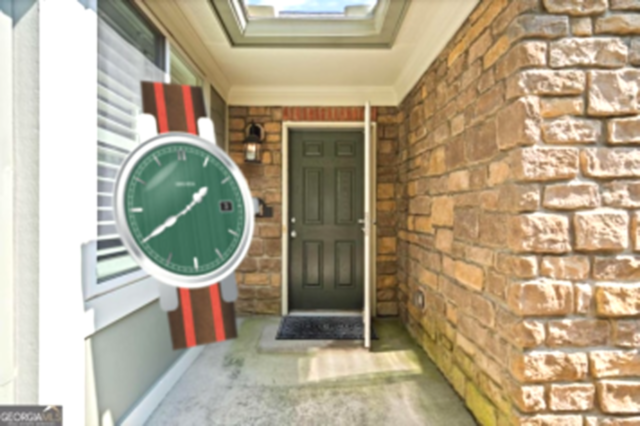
1:40
